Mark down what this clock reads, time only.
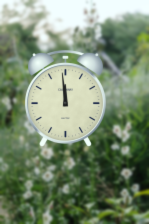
11:59
